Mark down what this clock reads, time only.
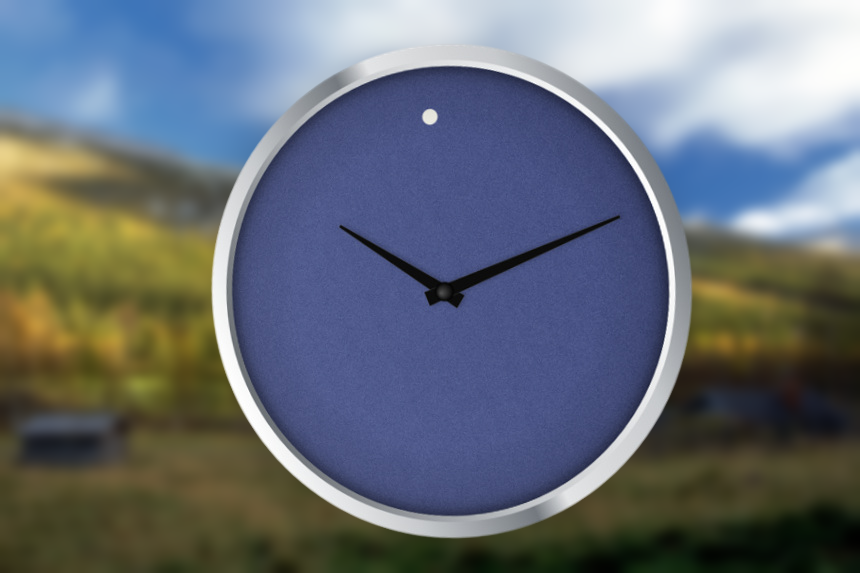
10:12
